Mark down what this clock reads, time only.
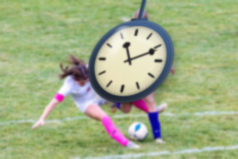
11:11
